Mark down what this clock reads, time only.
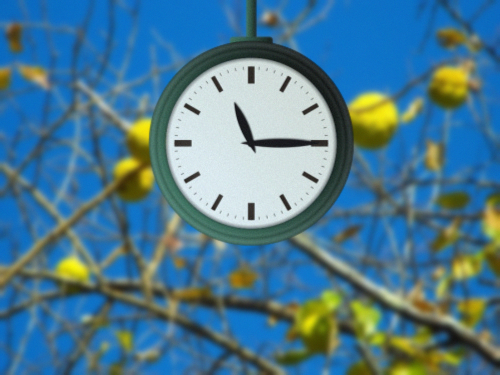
11:15
